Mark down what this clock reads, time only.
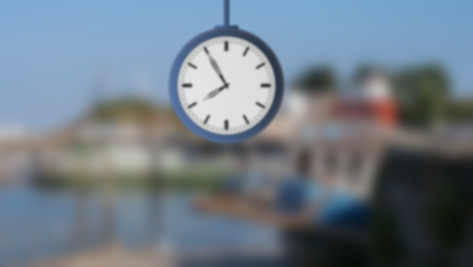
7:55
